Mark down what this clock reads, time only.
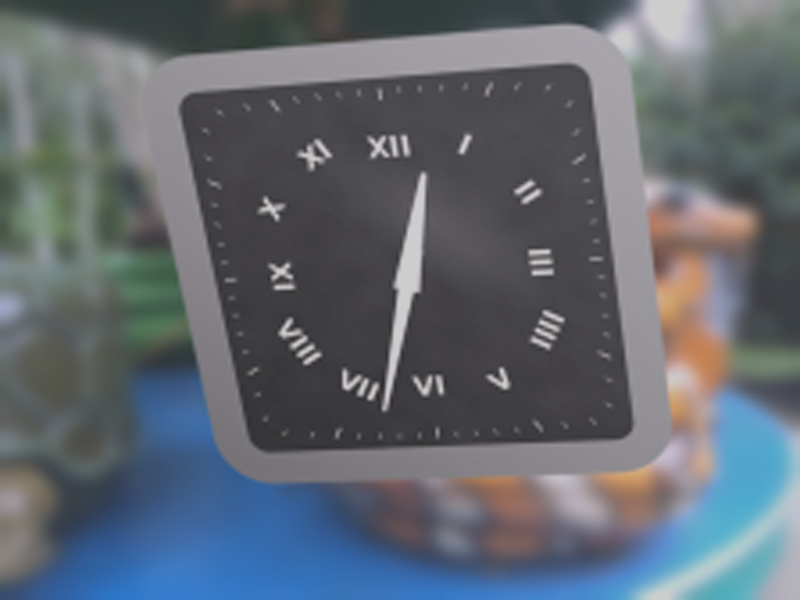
12:33
